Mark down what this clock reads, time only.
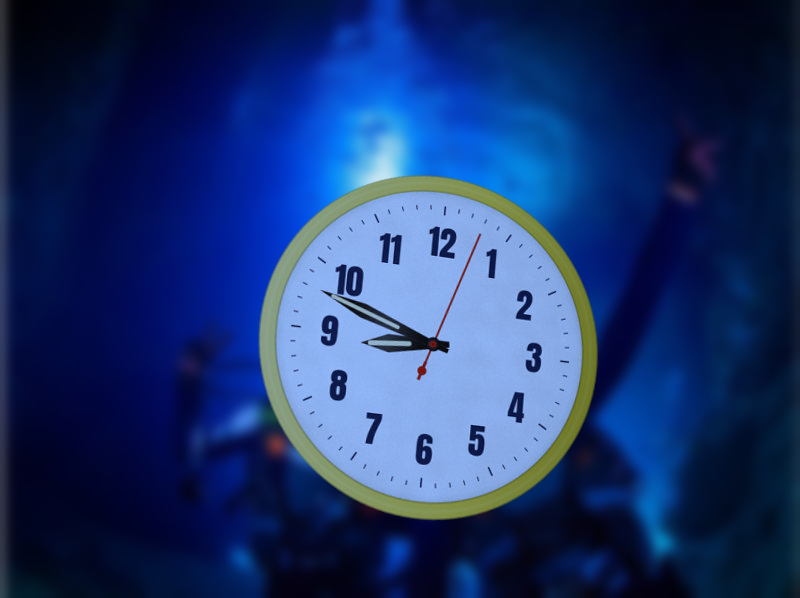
8:48:03
